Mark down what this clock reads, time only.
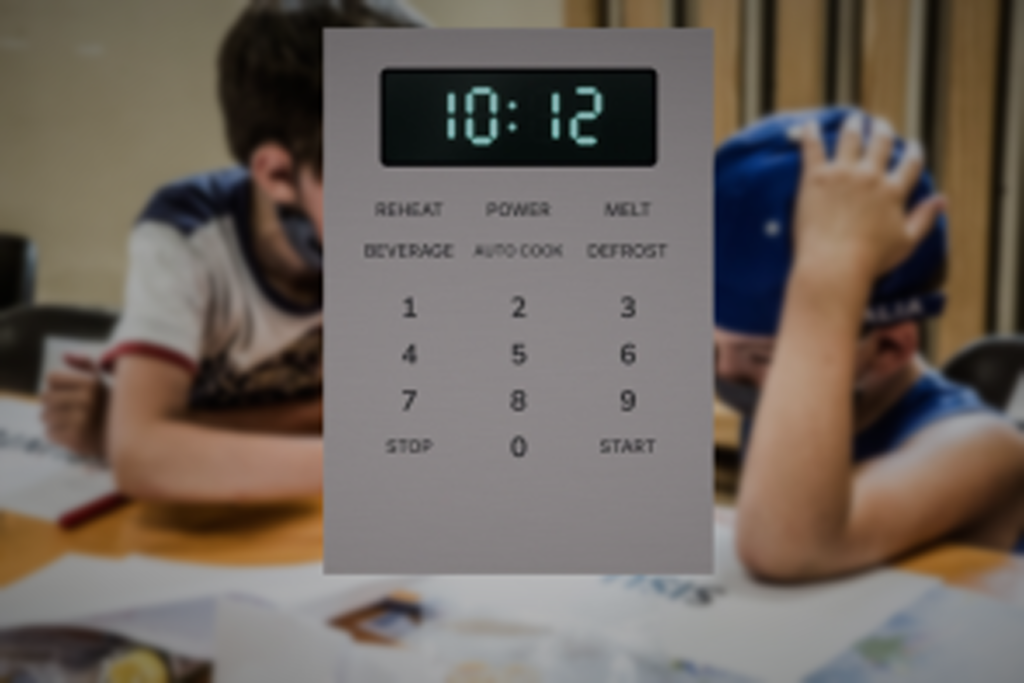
10:12
